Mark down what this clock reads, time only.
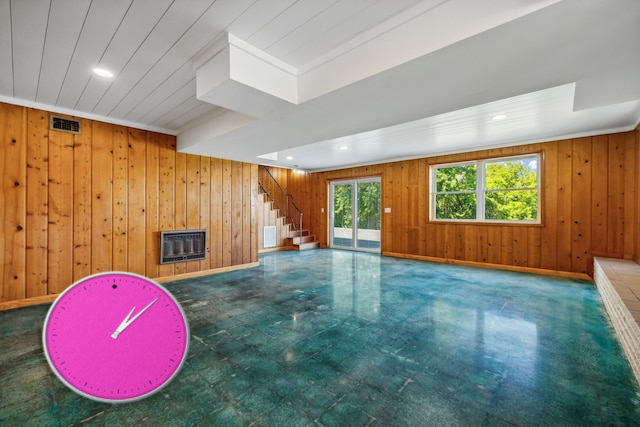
1:08
